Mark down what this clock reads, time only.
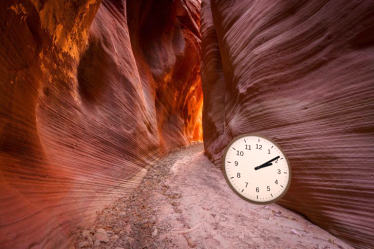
2:09
